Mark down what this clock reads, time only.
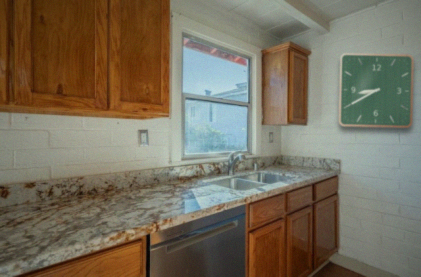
8:40
